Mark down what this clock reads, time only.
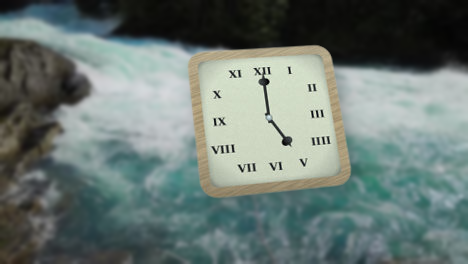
5:00
